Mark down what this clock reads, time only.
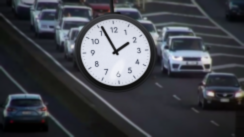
1:56
